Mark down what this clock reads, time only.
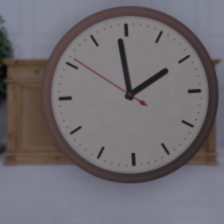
1:58:51
